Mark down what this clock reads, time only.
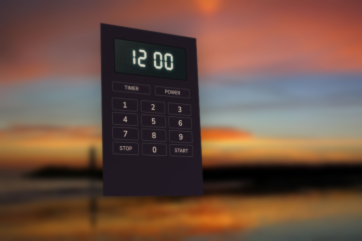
12:00
